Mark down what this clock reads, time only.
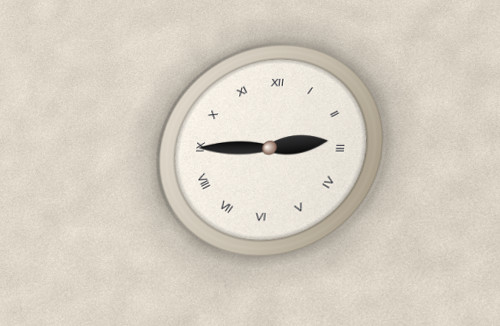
2:45
